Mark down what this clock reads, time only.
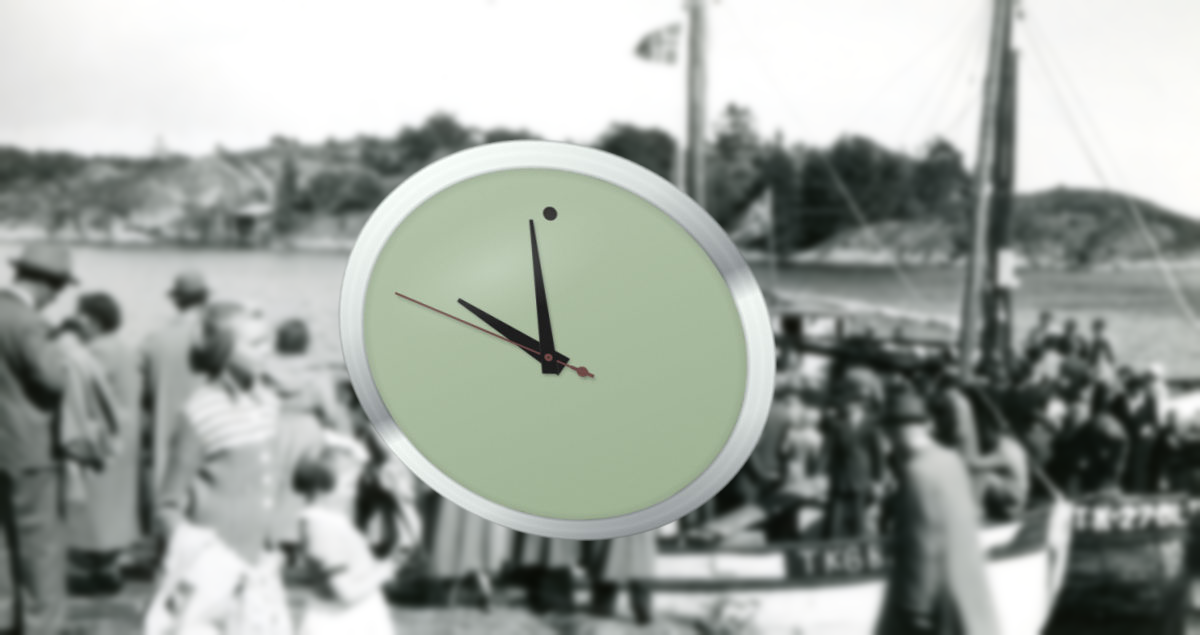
9:58:48
